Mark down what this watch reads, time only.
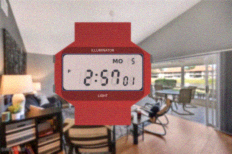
2:57:01
